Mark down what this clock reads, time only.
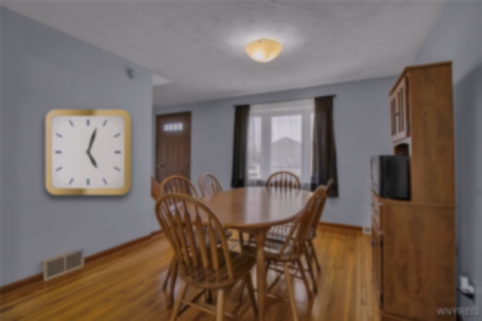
5:03
